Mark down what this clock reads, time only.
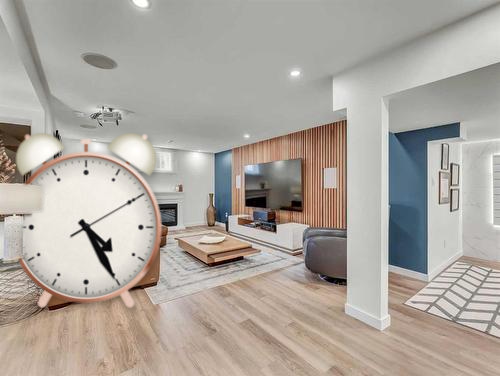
4:25:10
